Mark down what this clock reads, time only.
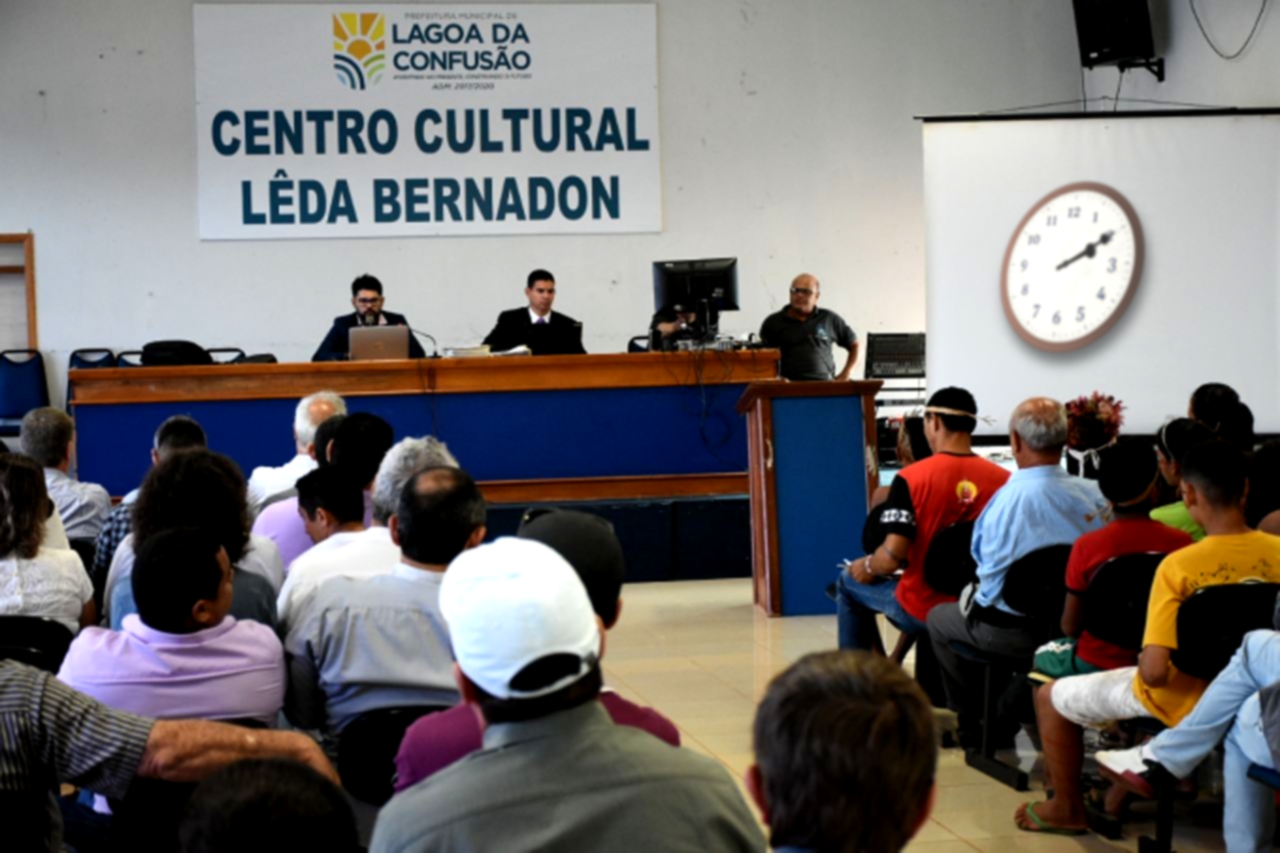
2:10
